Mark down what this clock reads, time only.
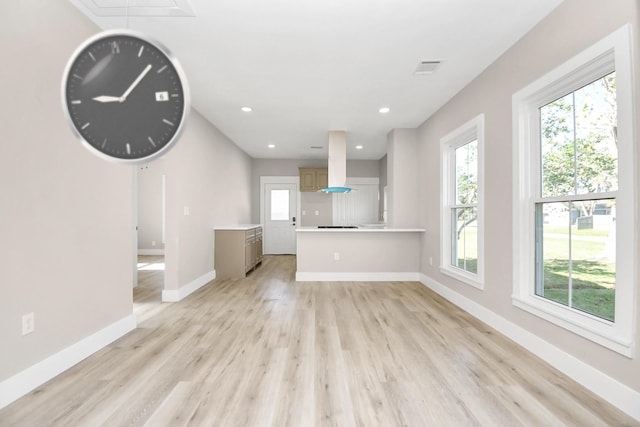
9:08
